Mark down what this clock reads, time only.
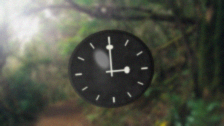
3:00
